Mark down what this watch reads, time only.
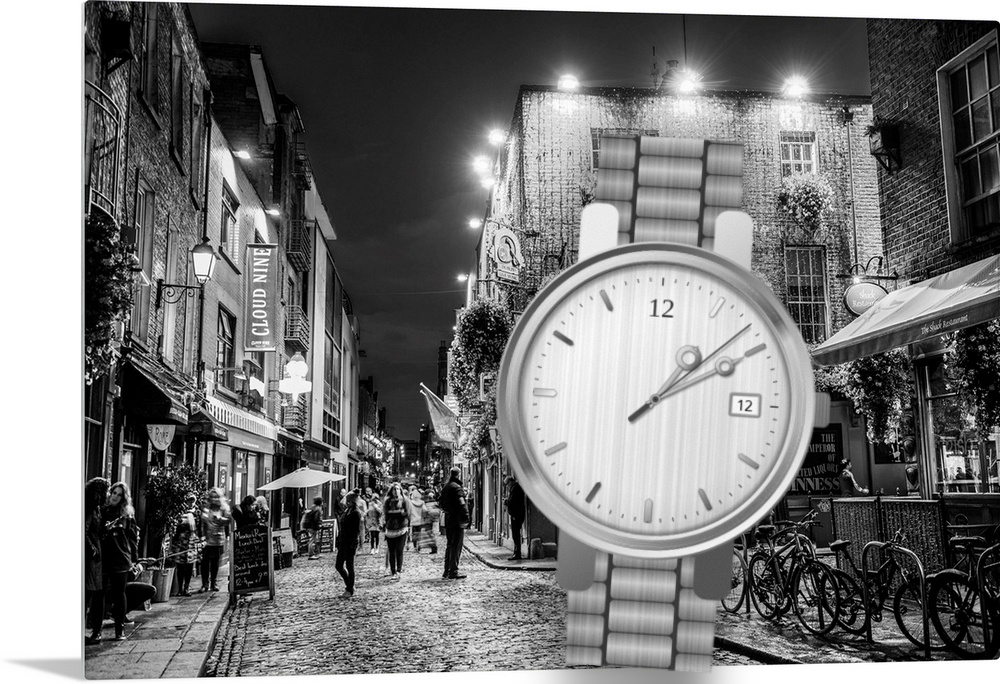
1:10:08
